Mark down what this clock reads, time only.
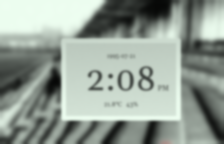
2:08
